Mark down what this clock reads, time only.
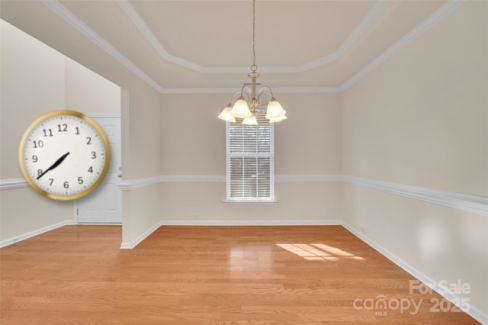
7:39
